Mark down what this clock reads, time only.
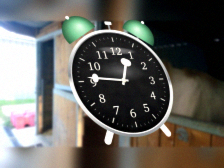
12:46
